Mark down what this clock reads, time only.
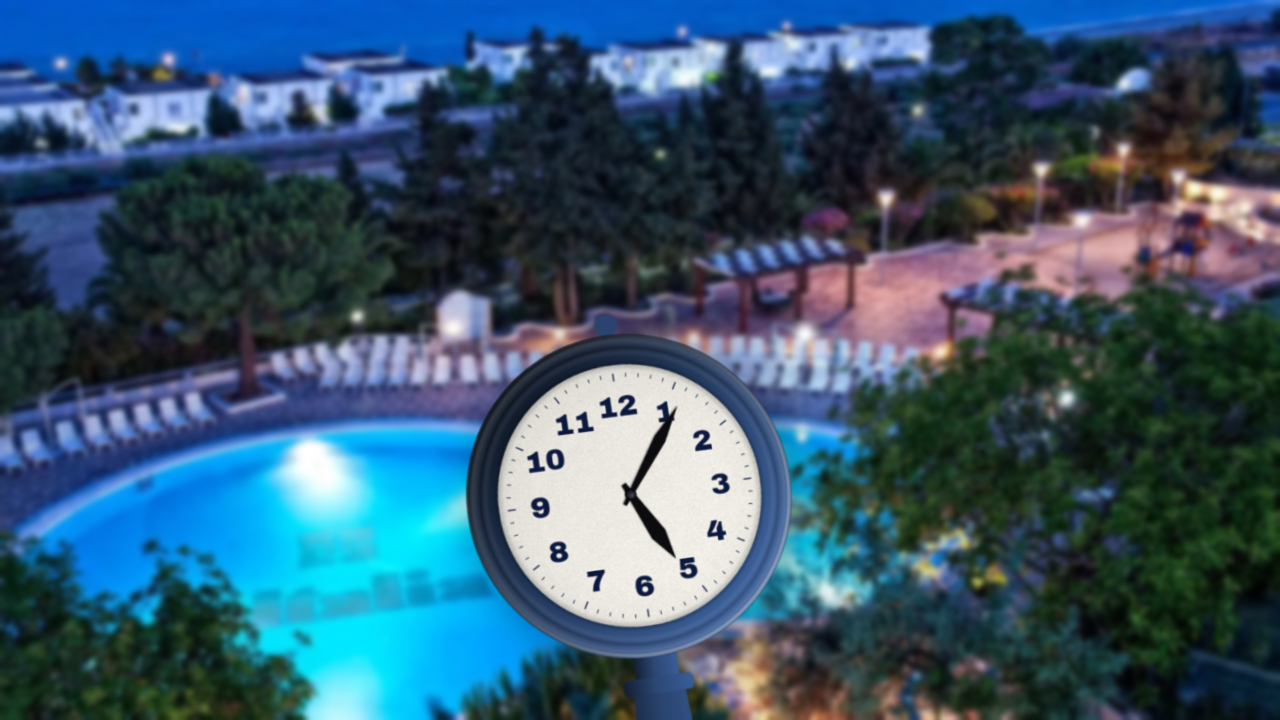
5:06
